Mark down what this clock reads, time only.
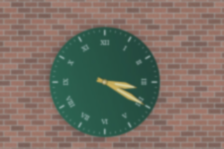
3:20
